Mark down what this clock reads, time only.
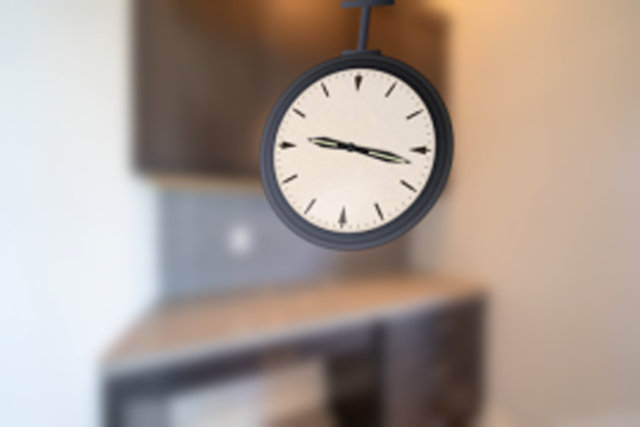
9:17
